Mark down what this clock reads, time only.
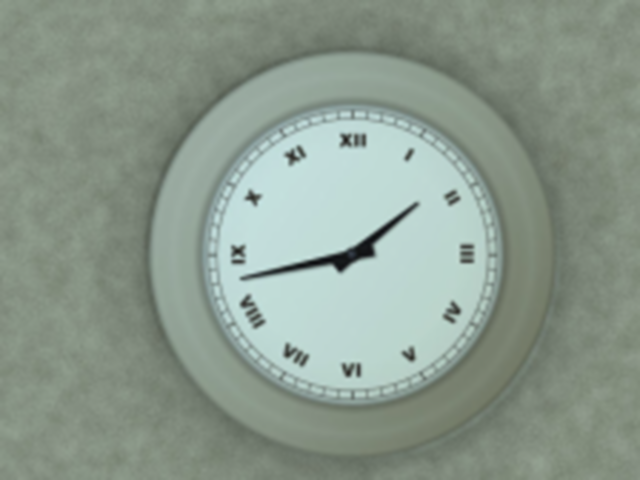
1:43
